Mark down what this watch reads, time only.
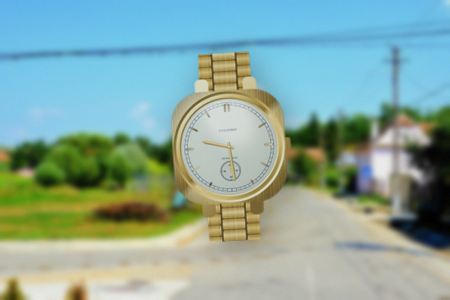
9:29
